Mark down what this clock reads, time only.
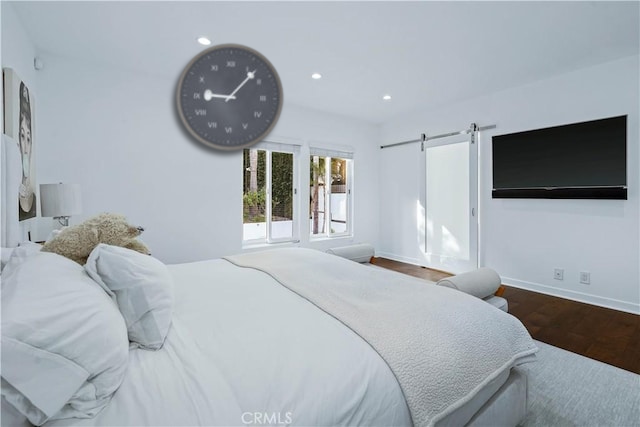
9:07
